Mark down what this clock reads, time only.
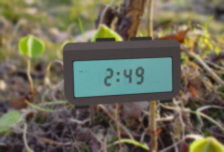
2:49
